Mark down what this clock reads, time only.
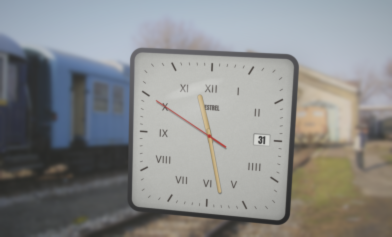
11:27:50
